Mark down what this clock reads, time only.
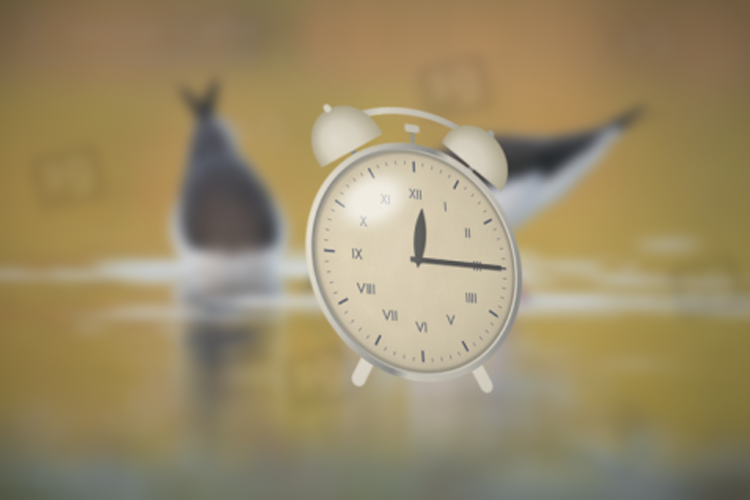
12:15
